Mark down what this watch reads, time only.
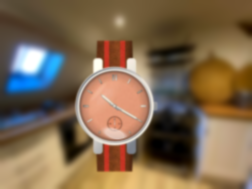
10:20
